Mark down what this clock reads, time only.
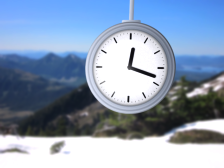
12:18
